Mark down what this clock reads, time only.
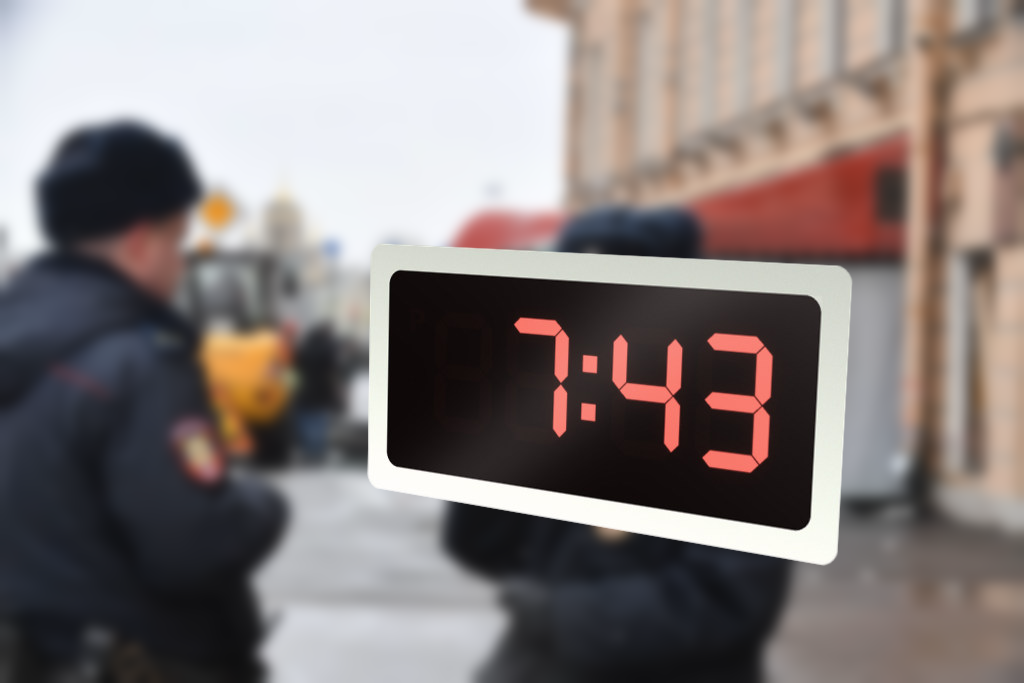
7:43
